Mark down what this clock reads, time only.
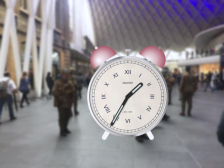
1:35
